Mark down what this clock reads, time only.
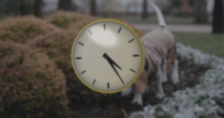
4:25
